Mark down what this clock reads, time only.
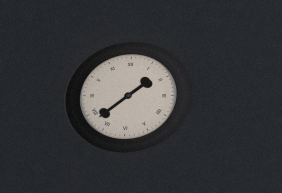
1:38
